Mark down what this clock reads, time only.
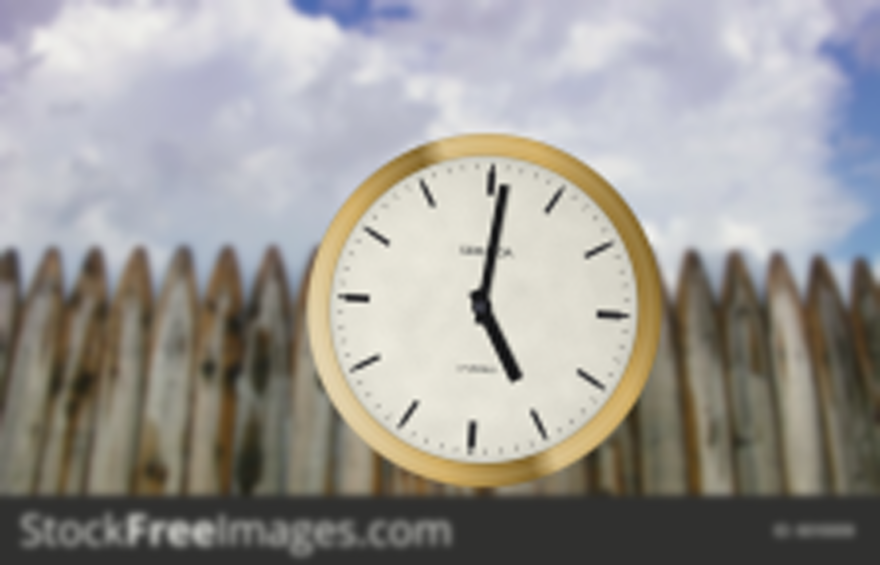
5:01
